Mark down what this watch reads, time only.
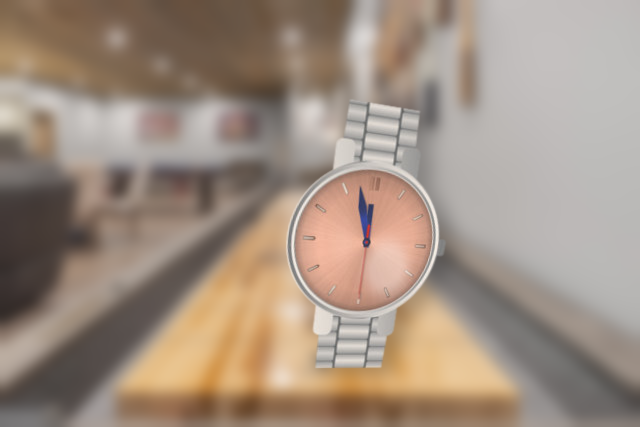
11:57:30
